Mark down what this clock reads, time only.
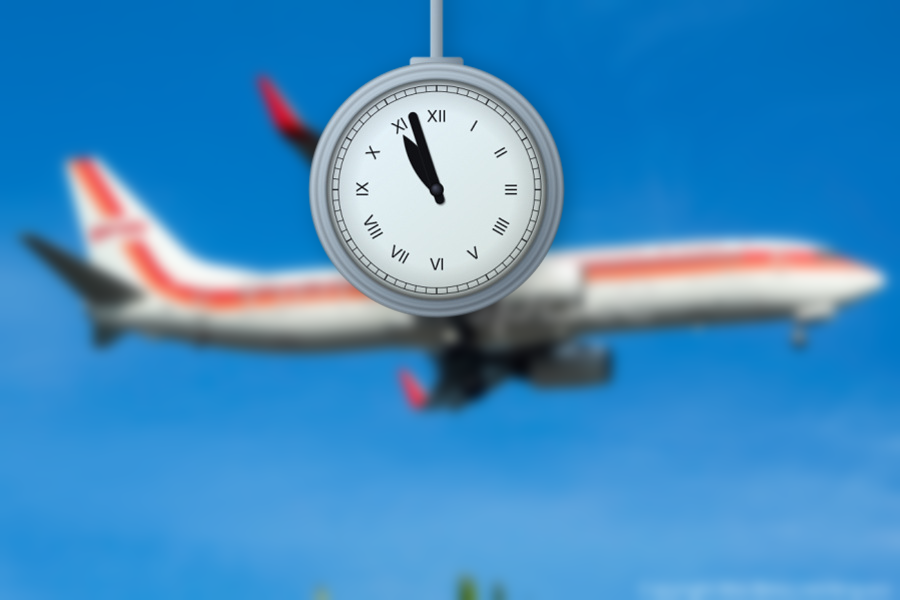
10:57
